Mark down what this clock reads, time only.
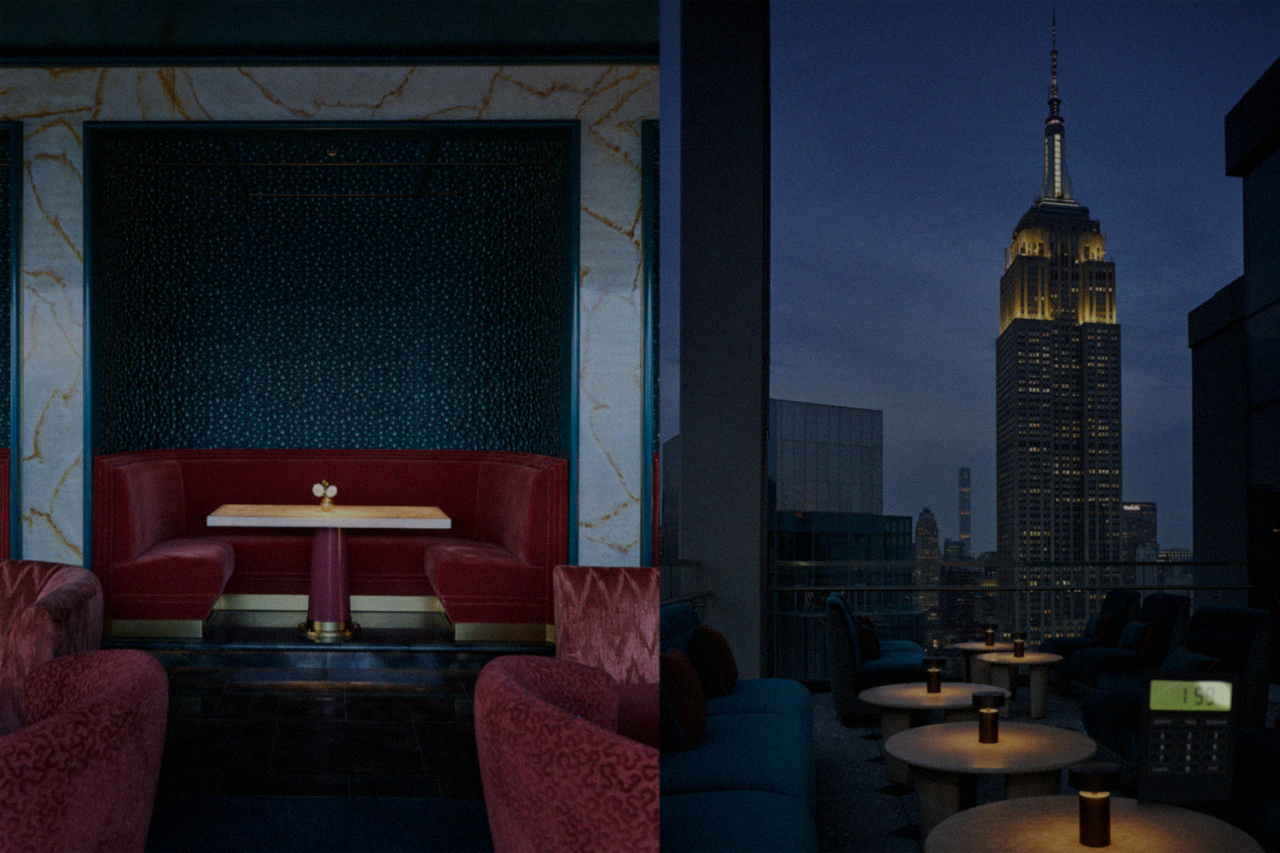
1:59
